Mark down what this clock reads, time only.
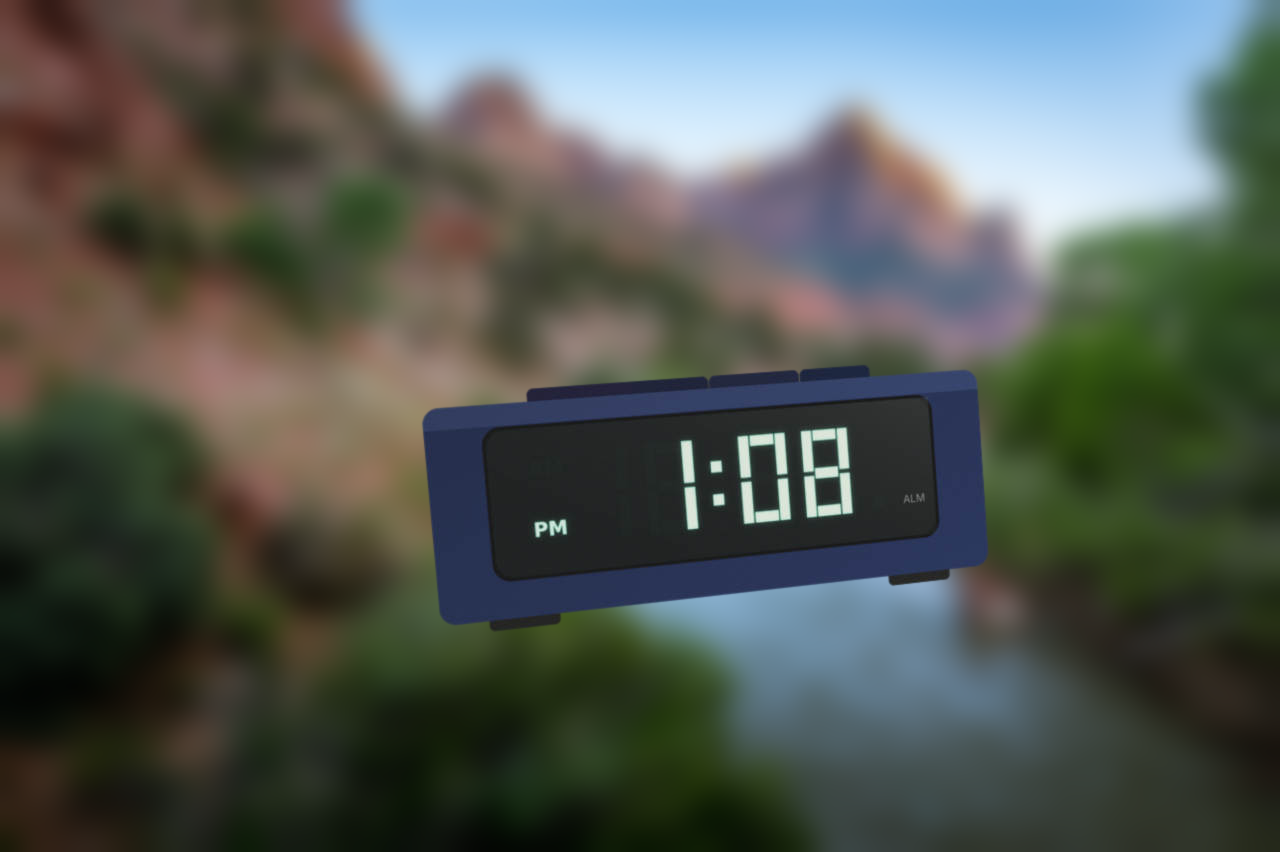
1:08
